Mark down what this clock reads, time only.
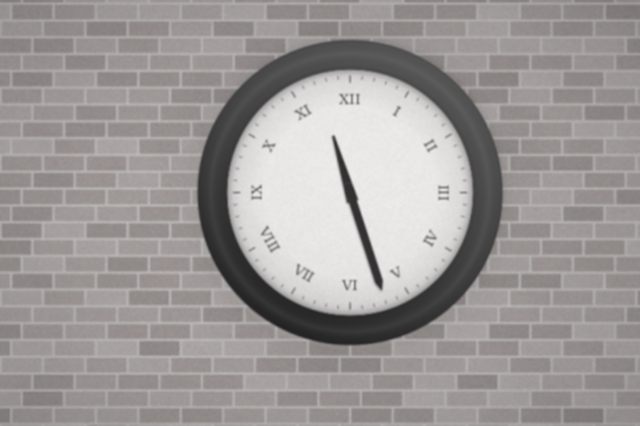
11:27
